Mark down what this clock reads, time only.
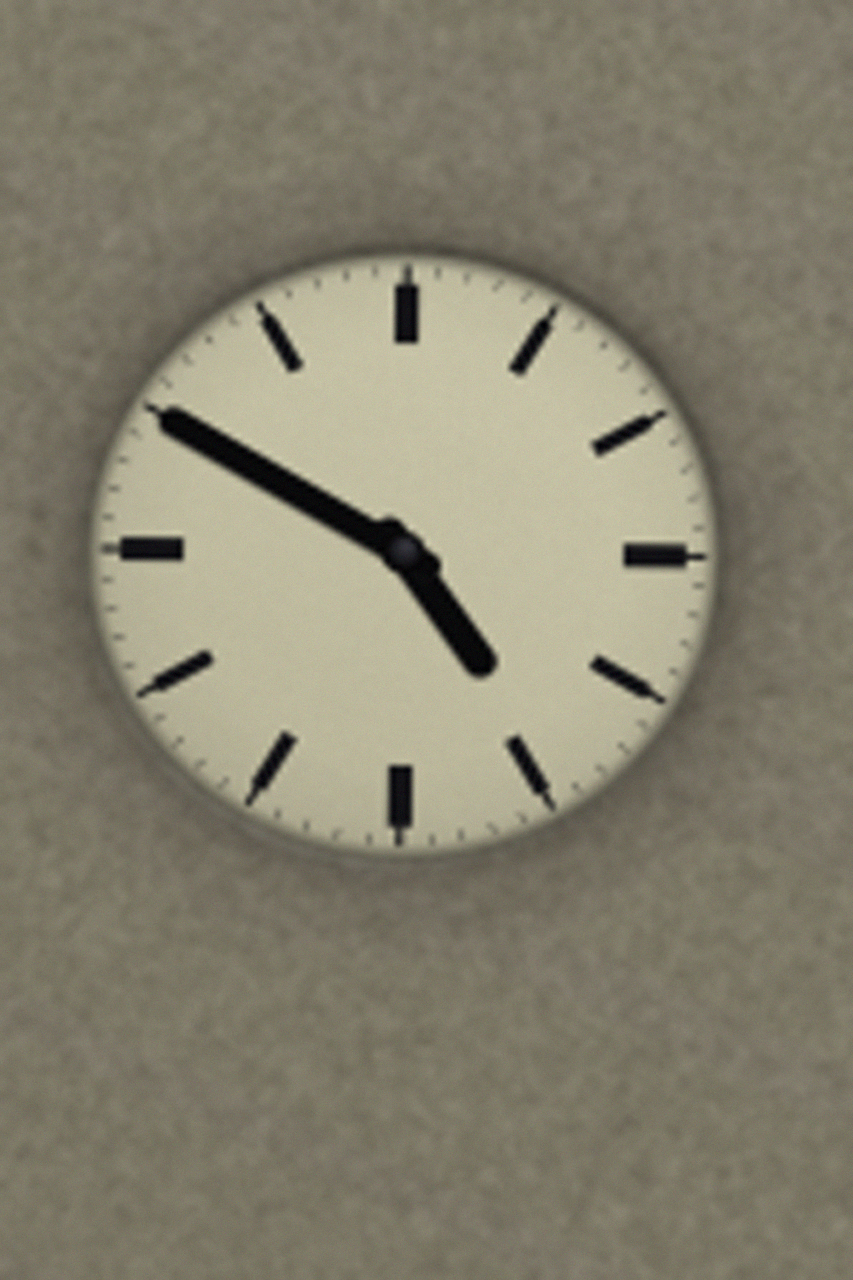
4:50
